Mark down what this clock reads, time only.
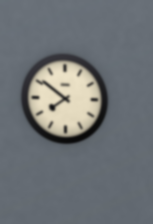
7:51
